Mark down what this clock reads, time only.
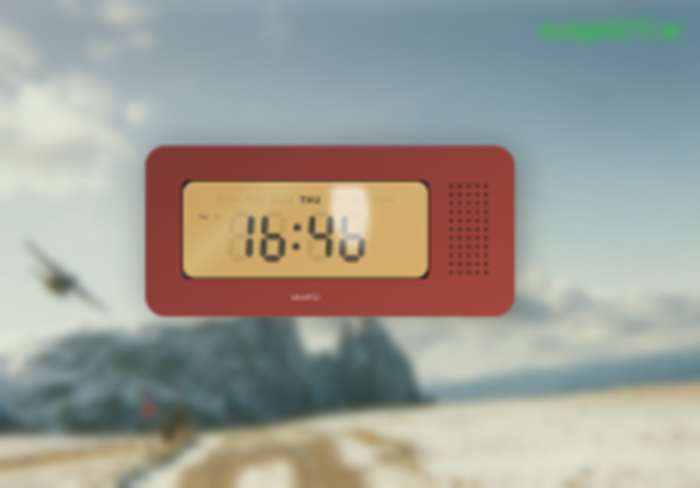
16:46
